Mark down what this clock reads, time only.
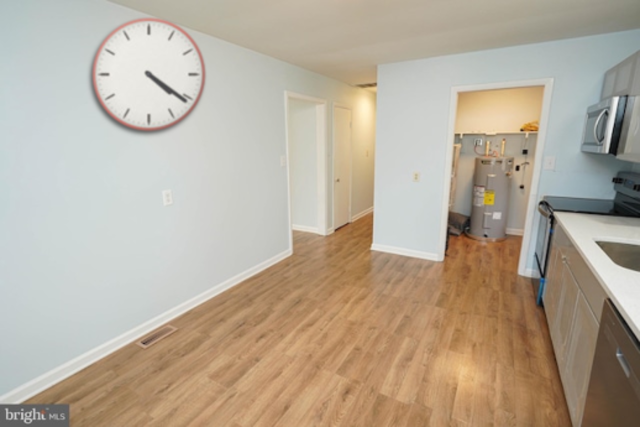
4:21
